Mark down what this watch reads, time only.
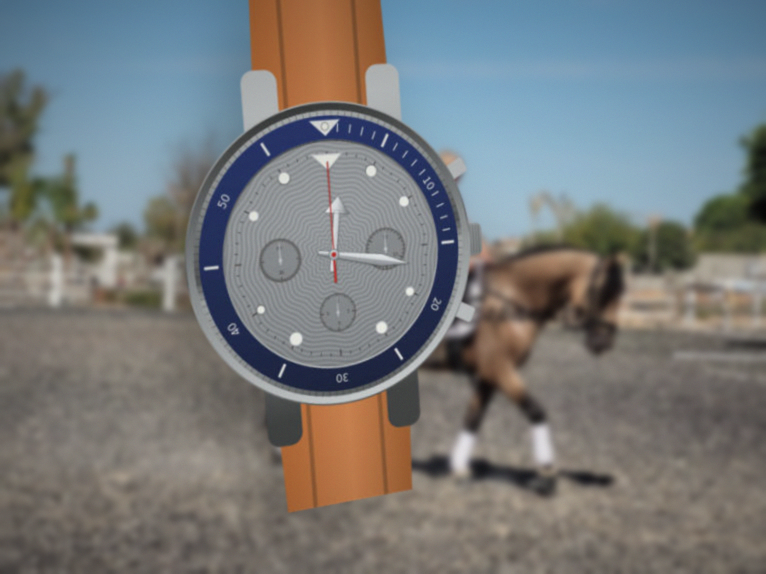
12:17
